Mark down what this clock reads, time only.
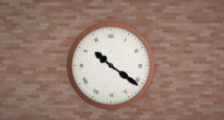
10:21
